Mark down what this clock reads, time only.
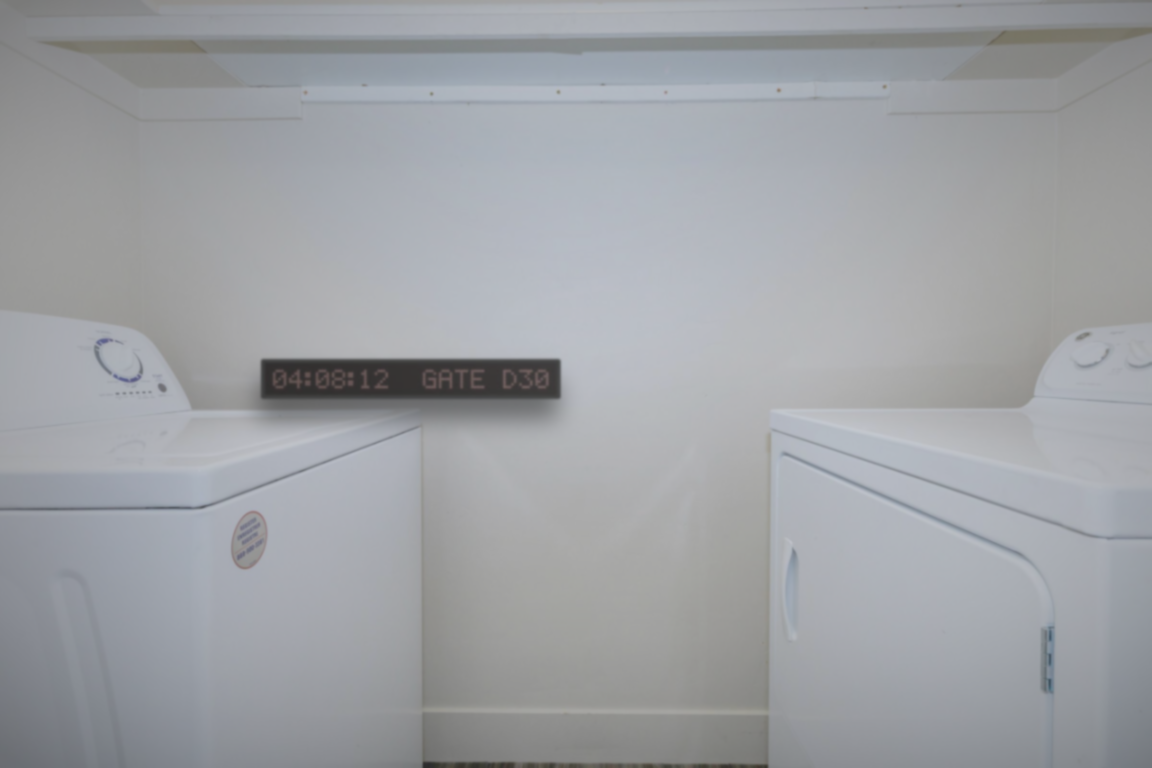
4:08:12
